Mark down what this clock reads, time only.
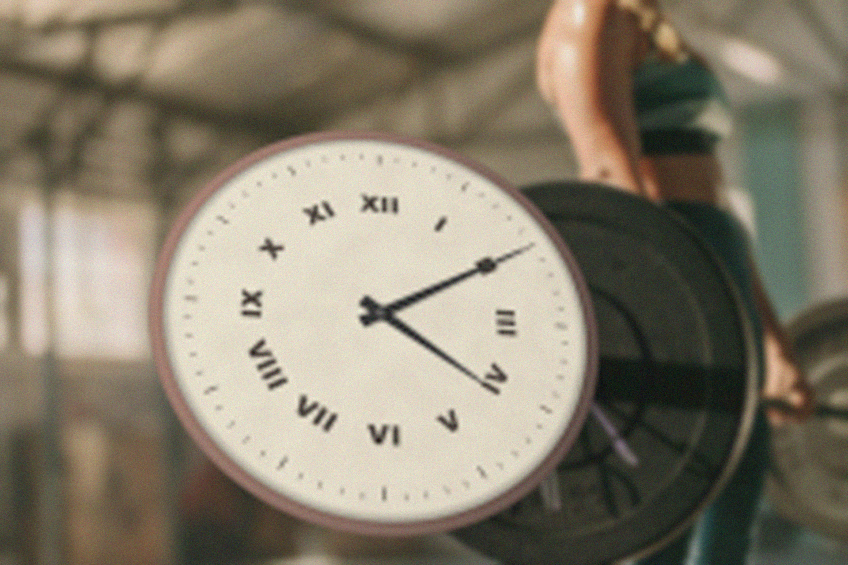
4:10
